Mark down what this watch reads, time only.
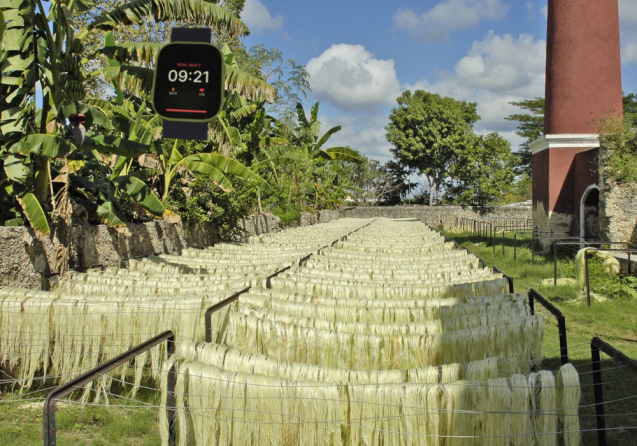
9:21
